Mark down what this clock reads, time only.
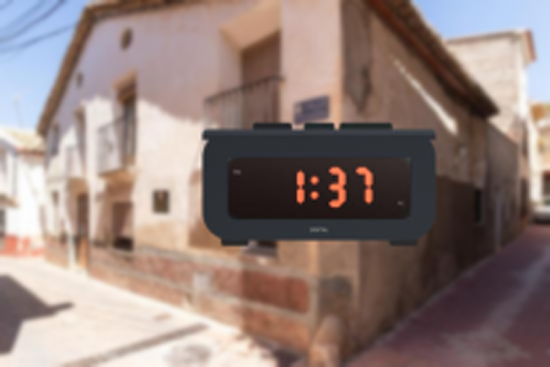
1:37
